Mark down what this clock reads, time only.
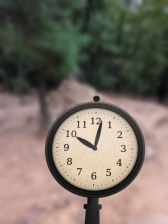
10:02
